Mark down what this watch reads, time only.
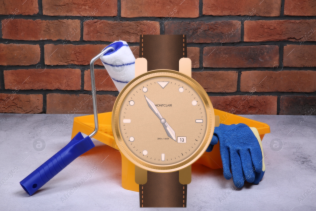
4:54
